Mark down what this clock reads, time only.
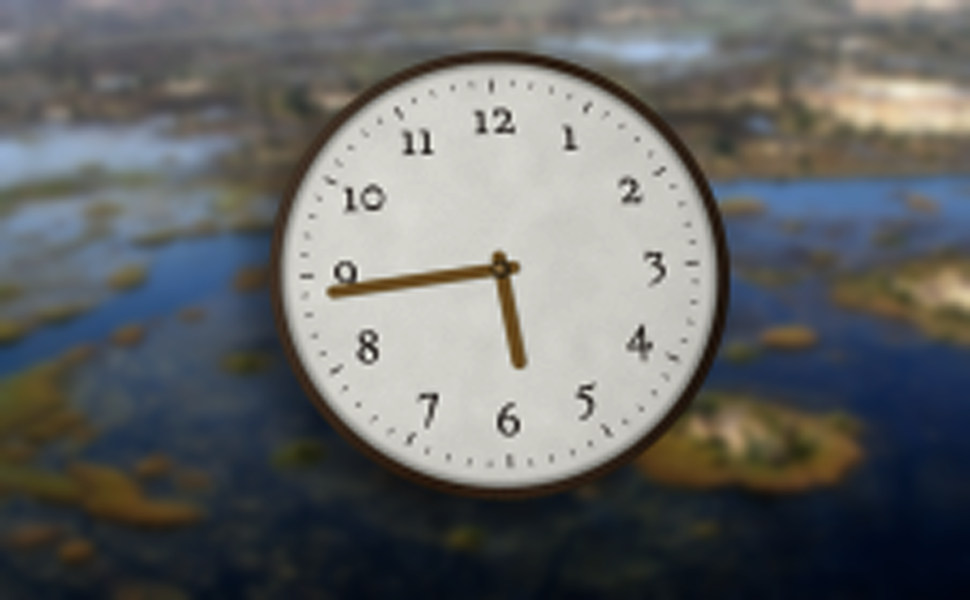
5:44
